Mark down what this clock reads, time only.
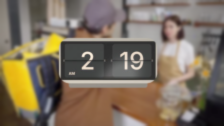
2:19
